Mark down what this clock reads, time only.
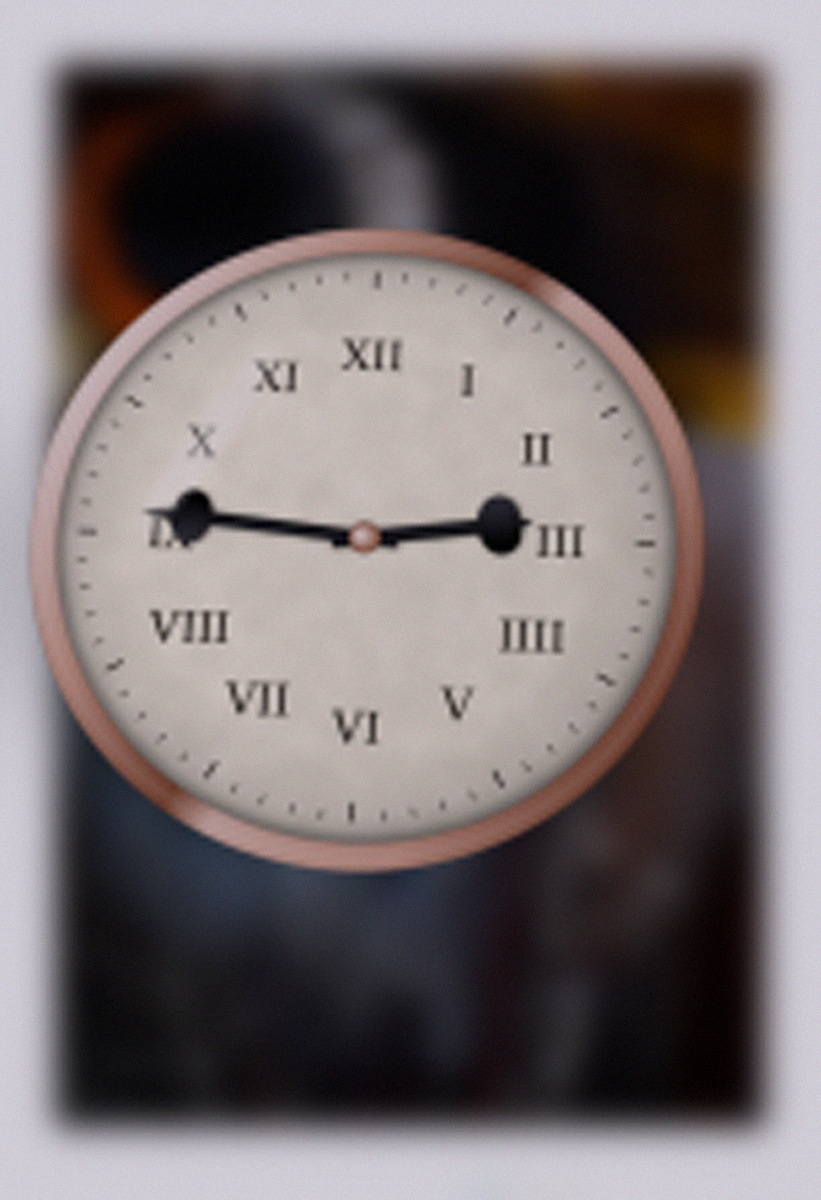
2:46
